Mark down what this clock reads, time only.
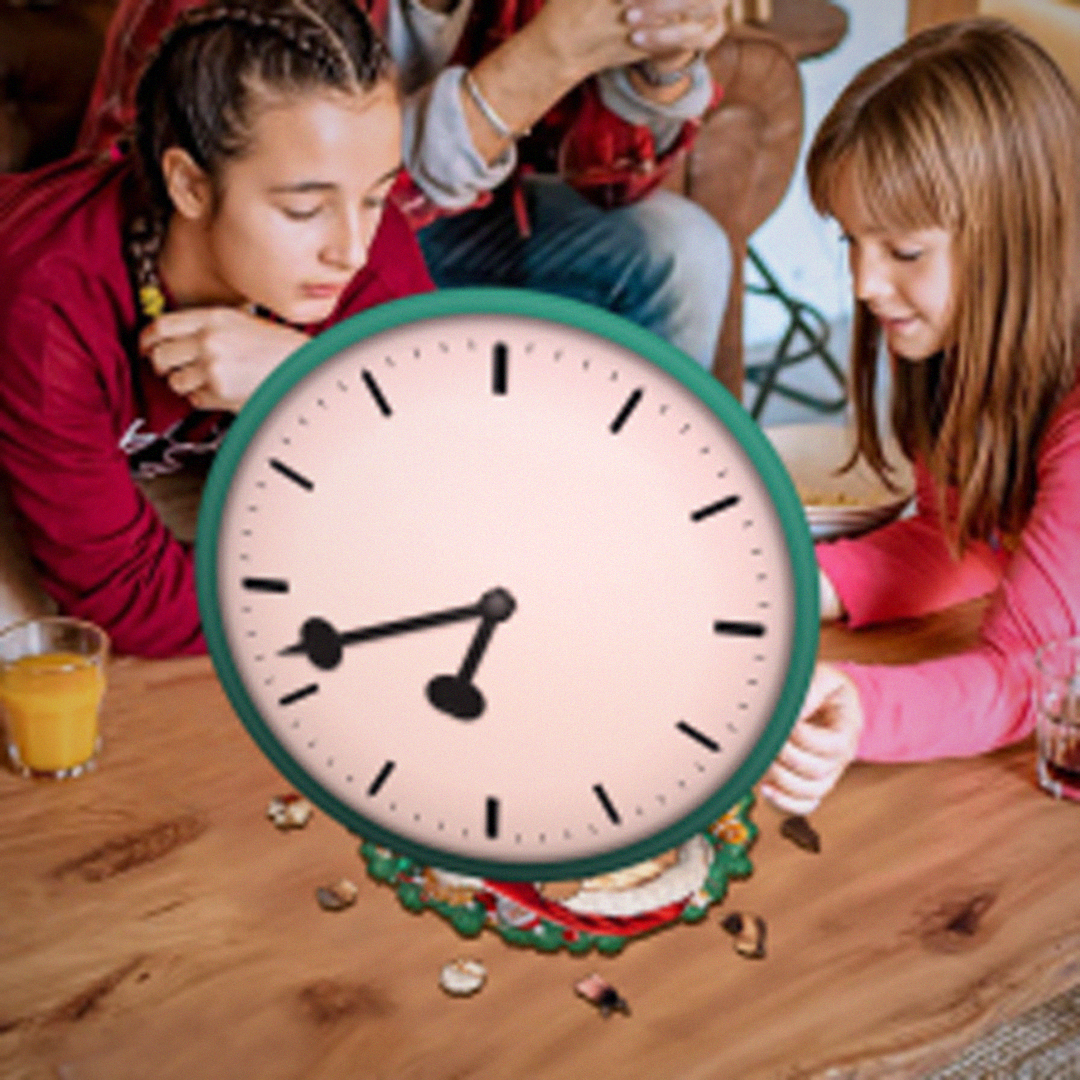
6:42
